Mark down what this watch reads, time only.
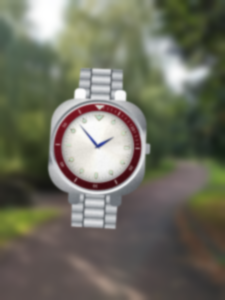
1:53
